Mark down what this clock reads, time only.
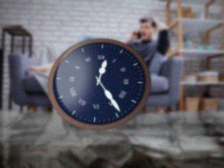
12:24
